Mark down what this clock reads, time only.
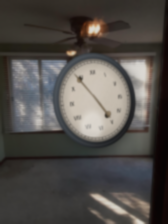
4:54
